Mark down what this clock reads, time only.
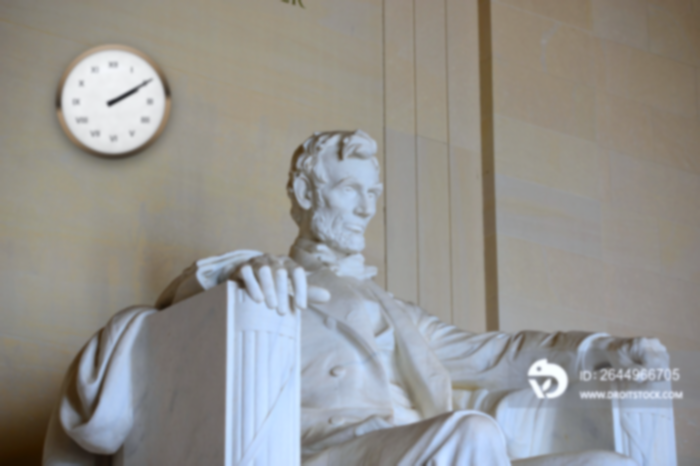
2:10
